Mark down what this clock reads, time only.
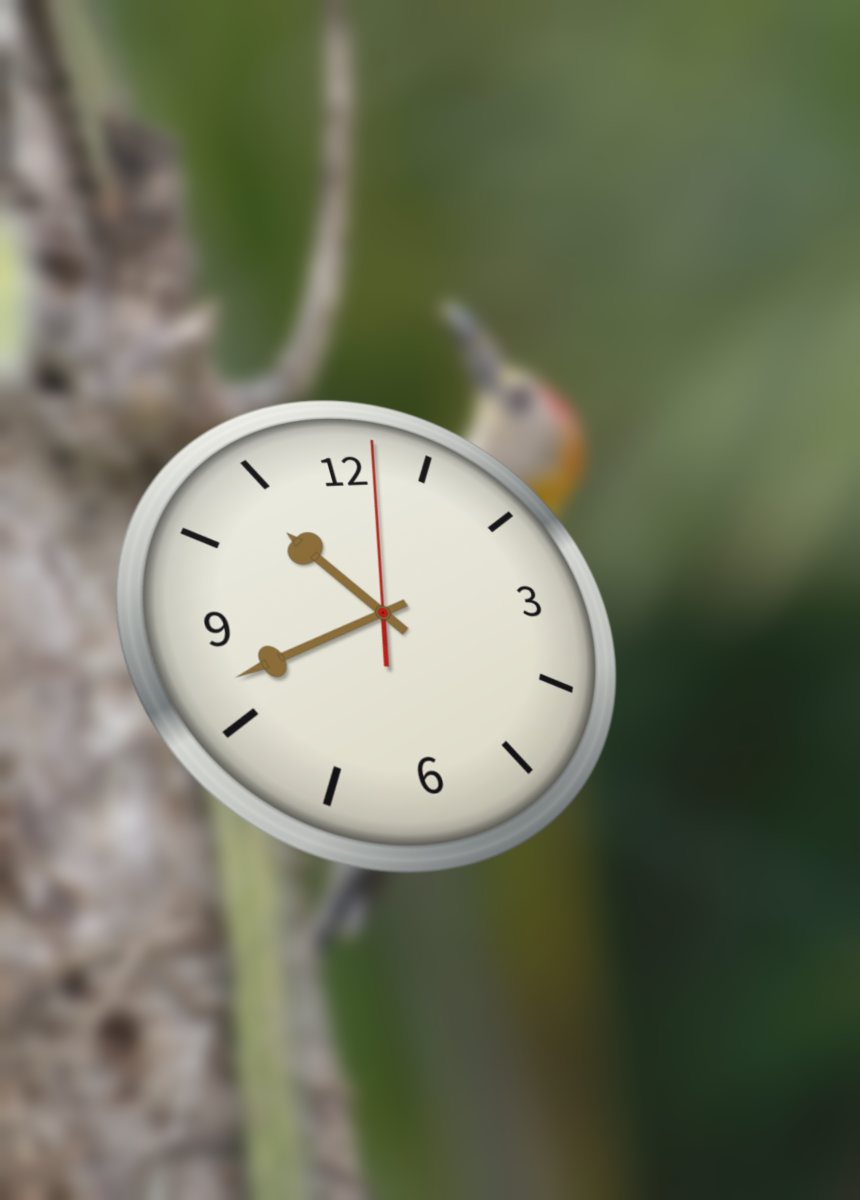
10:42:02
